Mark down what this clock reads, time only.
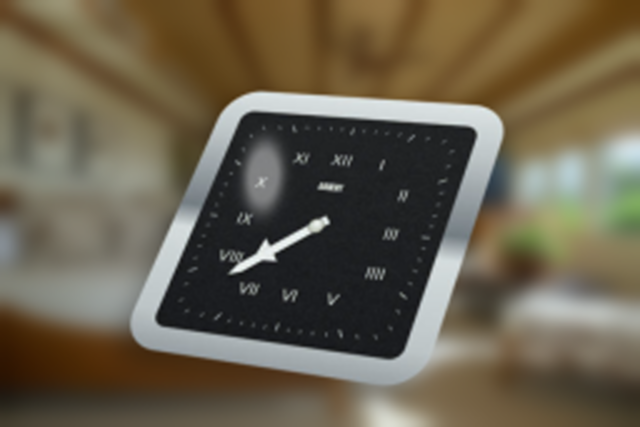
7:38
